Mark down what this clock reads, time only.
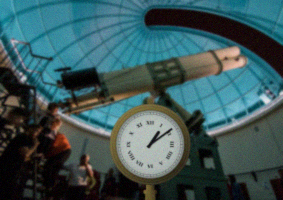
1:09
